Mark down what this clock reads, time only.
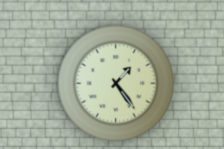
1:24
